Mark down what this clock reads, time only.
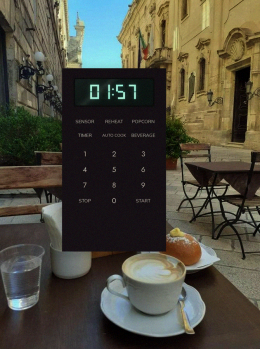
1:57
